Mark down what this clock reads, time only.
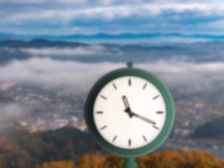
11:19
